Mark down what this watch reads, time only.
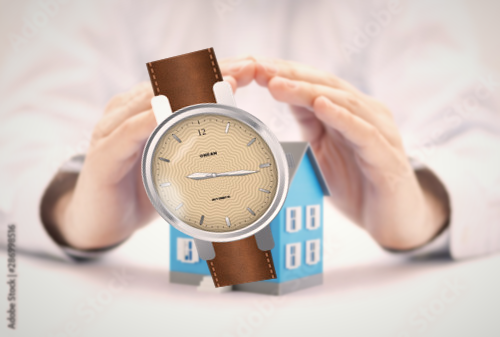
9:16
